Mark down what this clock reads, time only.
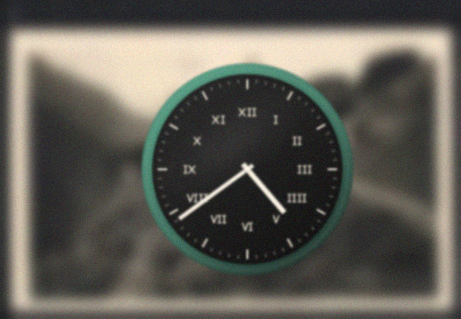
4:39
